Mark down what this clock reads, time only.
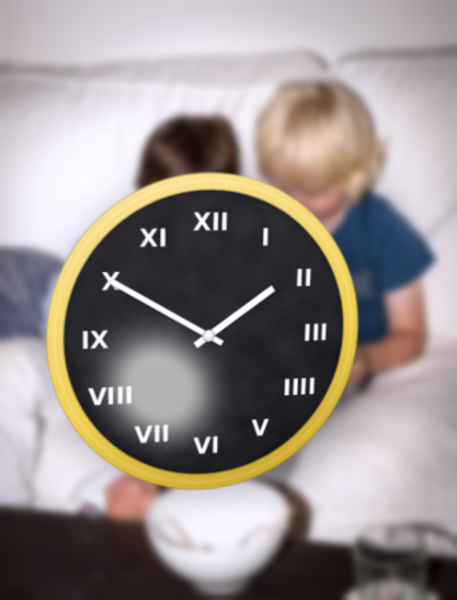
1:50
